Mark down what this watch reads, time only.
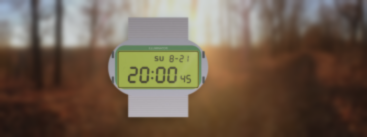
20:00
